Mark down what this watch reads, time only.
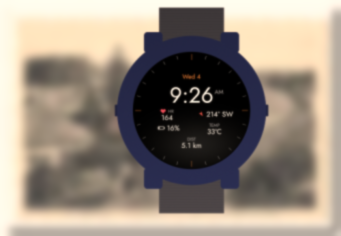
9:26
